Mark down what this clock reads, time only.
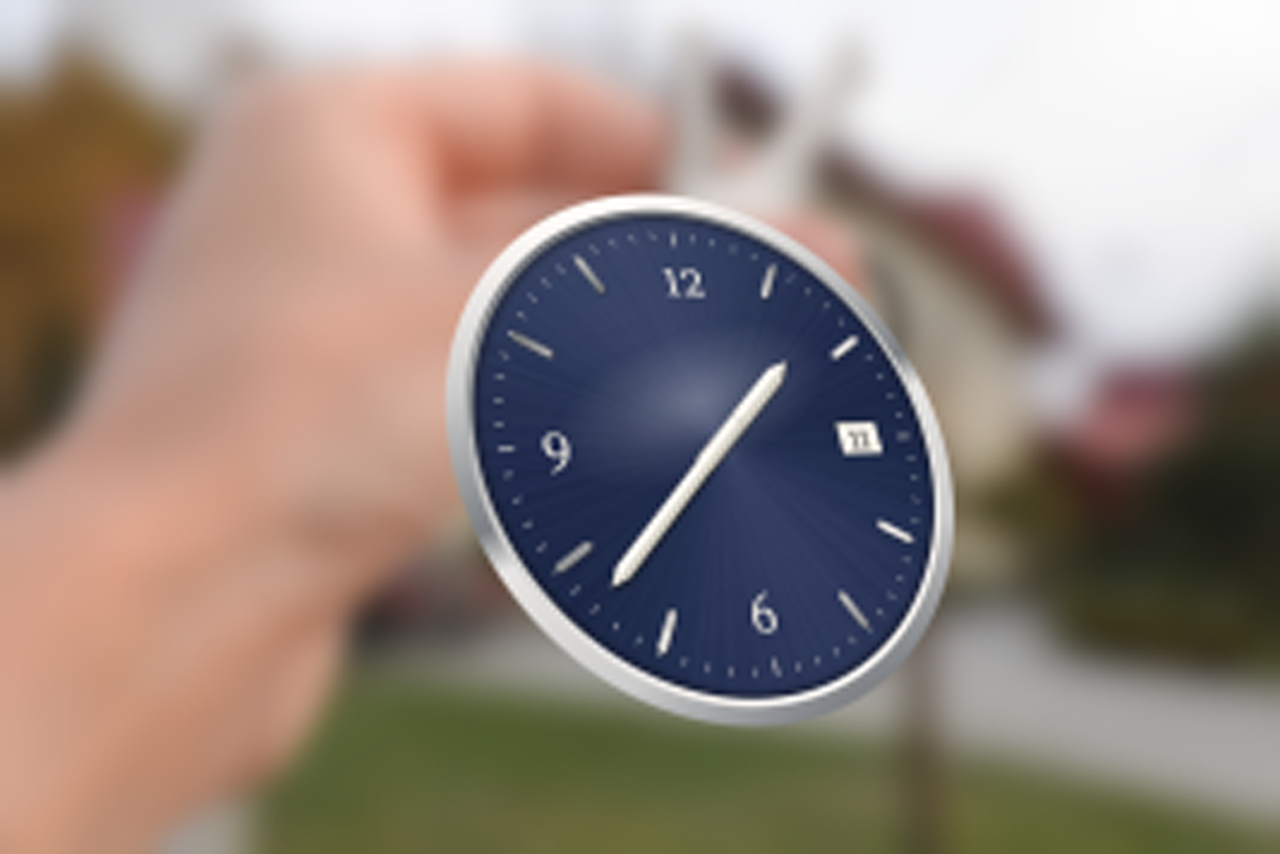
1:38
